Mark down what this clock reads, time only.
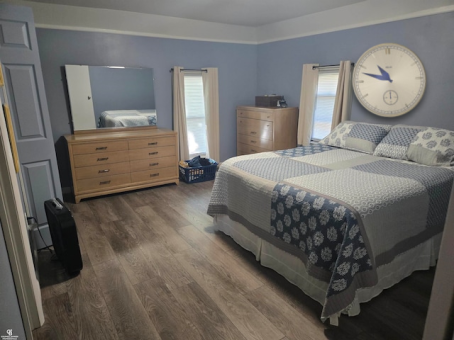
10:48
